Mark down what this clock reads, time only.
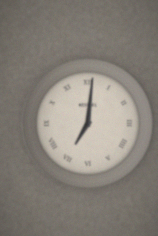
7:01
